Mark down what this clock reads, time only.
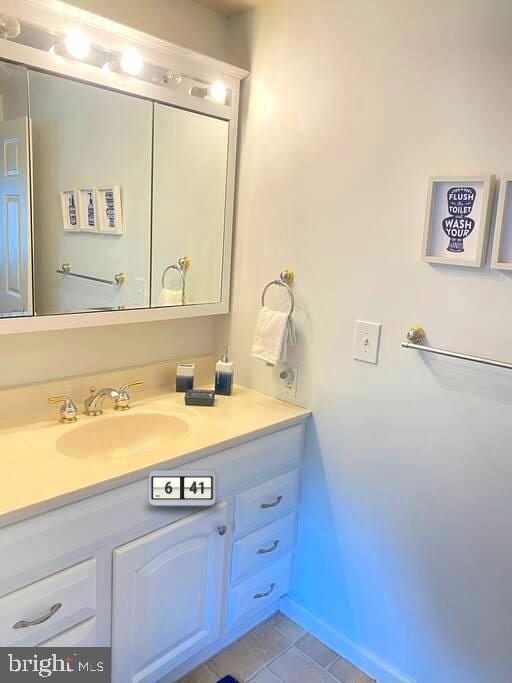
6:41
